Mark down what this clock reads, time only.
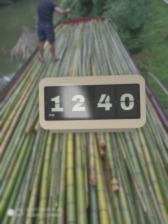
12:40
